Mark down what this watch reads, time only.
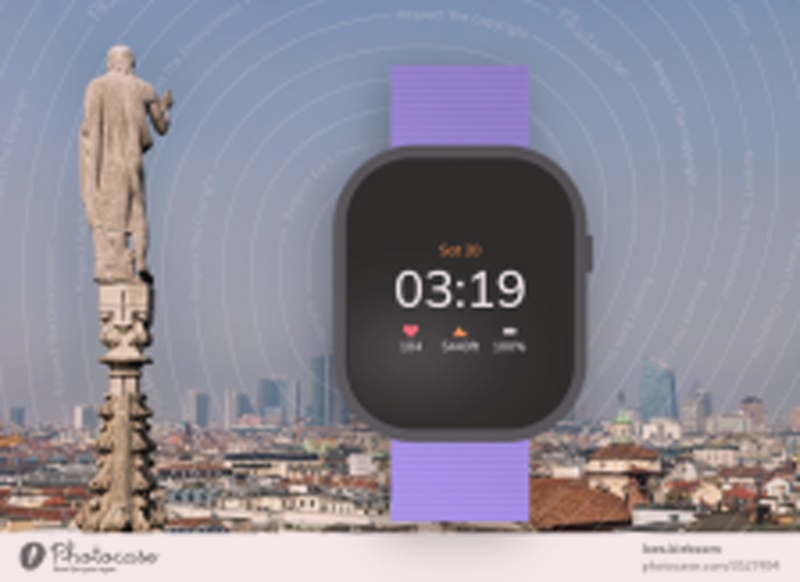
3:19
